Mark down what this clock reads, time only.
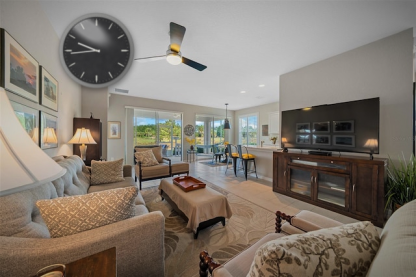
9:44
